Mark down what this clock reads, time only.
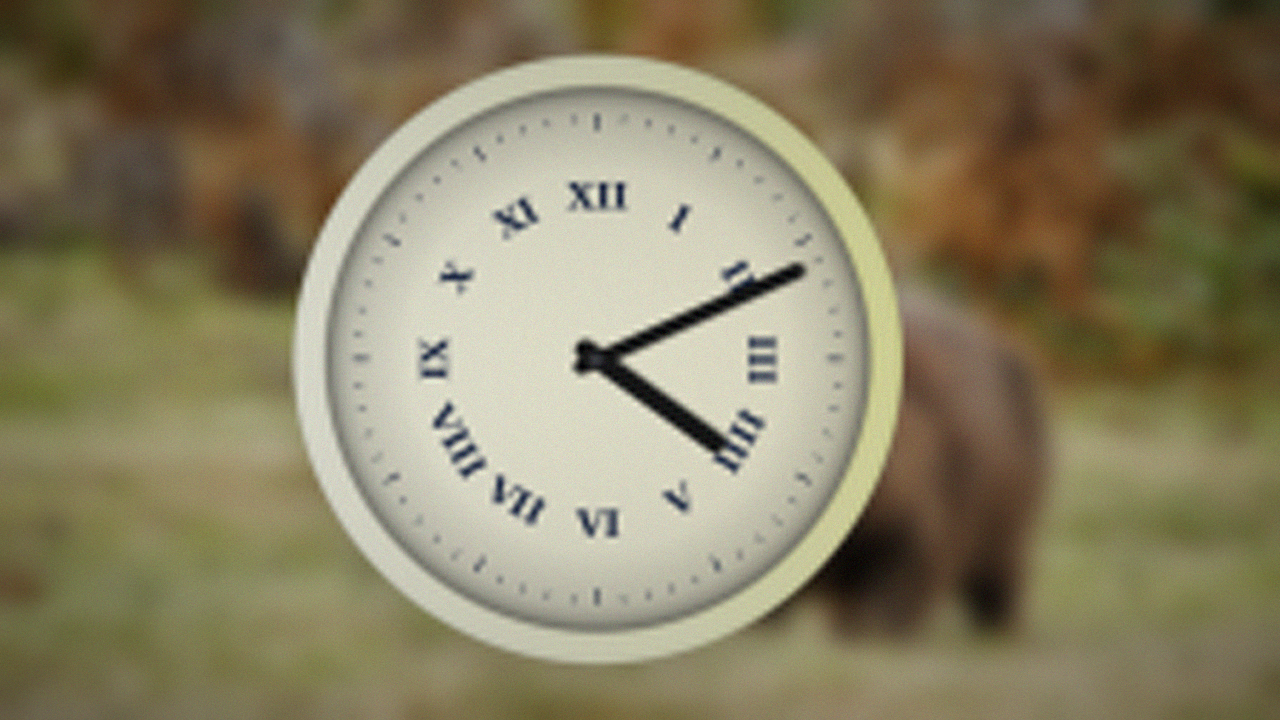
4:11
